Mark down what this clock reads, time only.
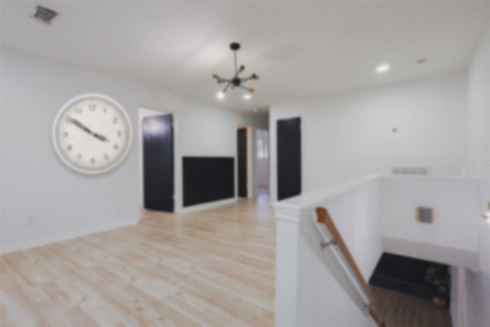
3:51
